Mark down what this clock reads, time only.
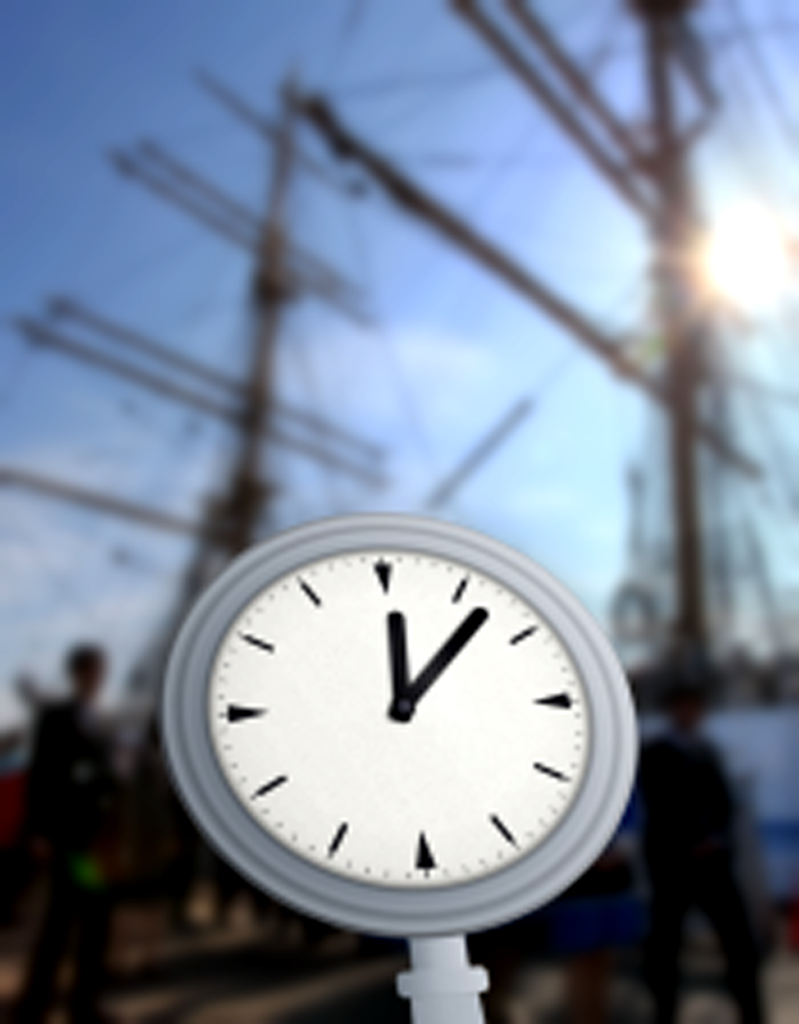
12:07
